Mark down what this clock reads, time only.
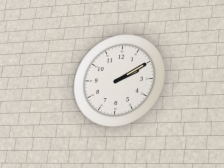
2:10
